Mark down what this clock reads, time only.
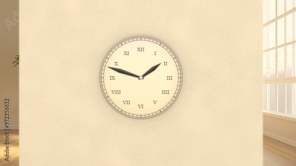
1:48
